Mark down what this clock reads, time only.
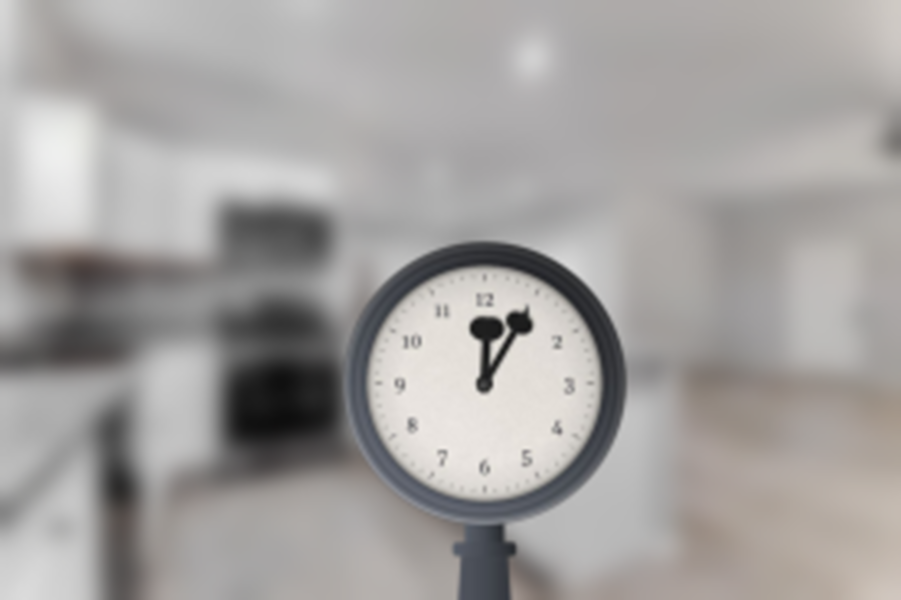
12:05
